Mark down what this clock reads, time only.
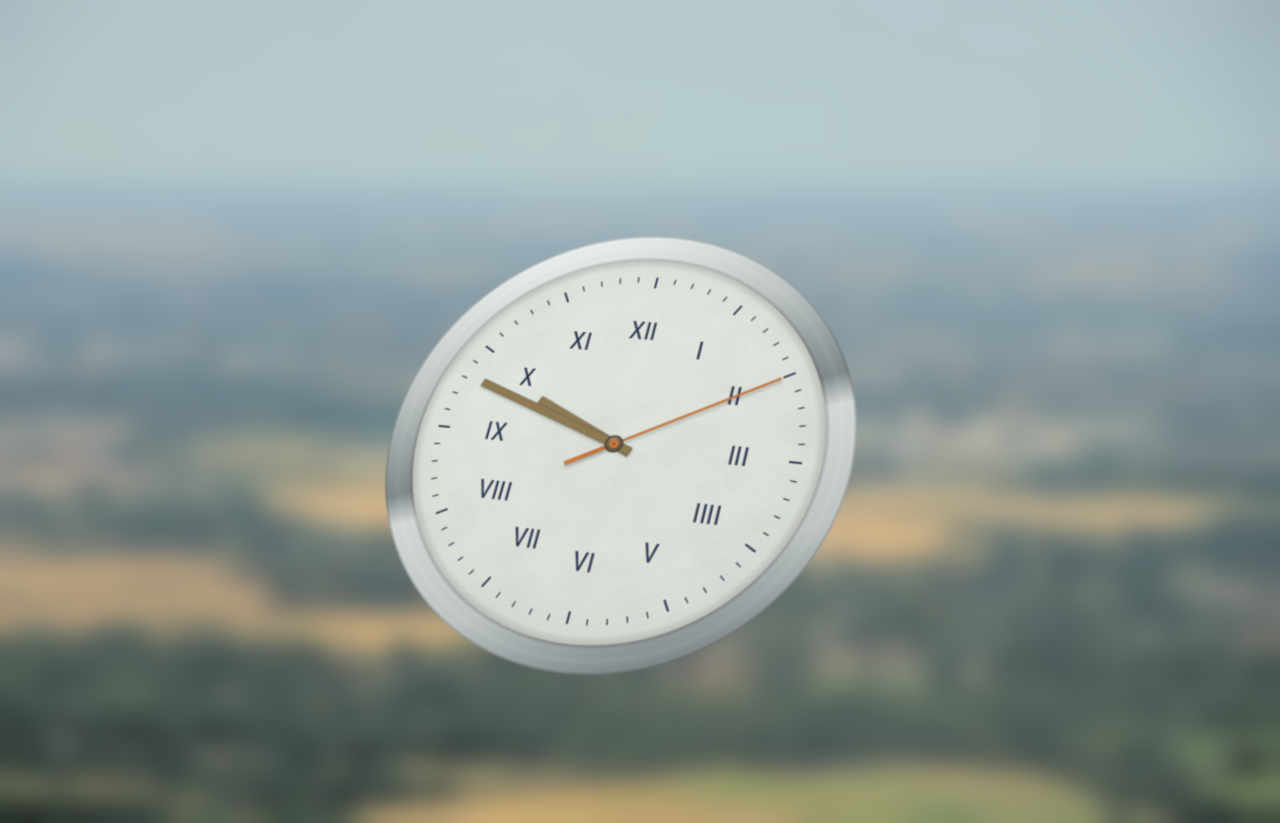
9:48:10
